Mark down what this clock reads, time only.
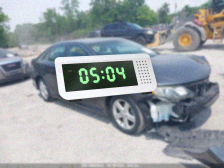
5:04
